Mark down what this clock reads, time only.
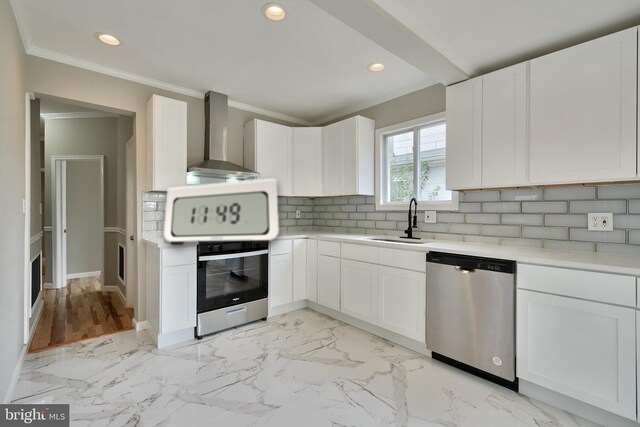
11:49
